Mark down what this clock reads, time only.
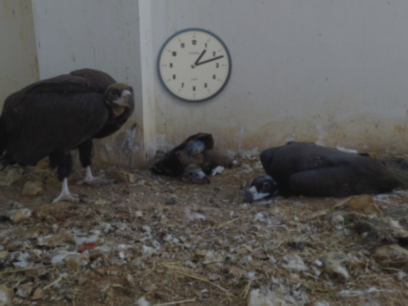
1:12
